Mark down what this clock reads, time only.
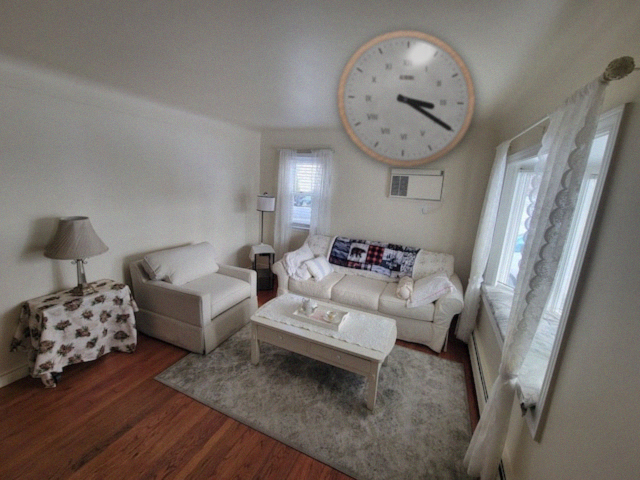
3:20
